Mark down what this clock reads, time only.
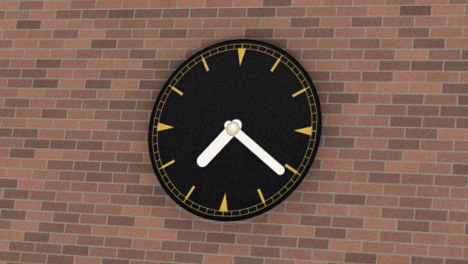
7:21
